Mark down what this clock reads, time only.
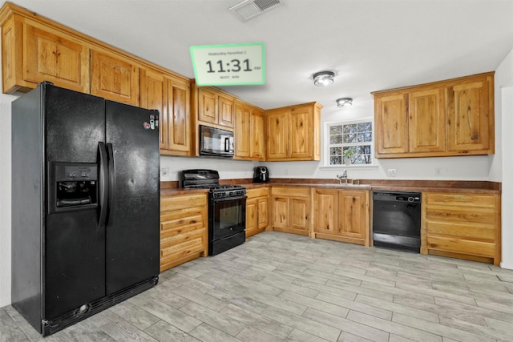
11:31
